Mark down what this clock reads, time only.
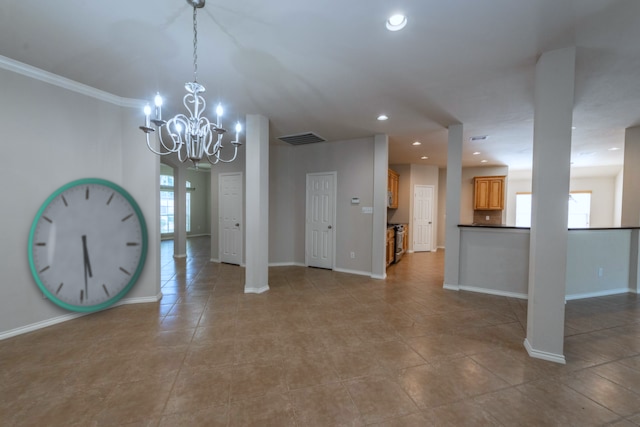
5:29
